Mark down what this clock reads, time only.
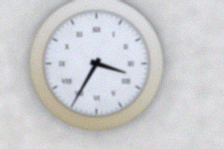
3:35
